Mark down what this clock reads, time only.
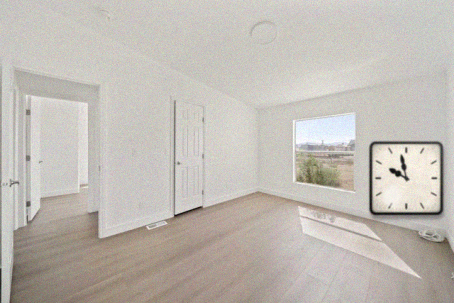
9:58
